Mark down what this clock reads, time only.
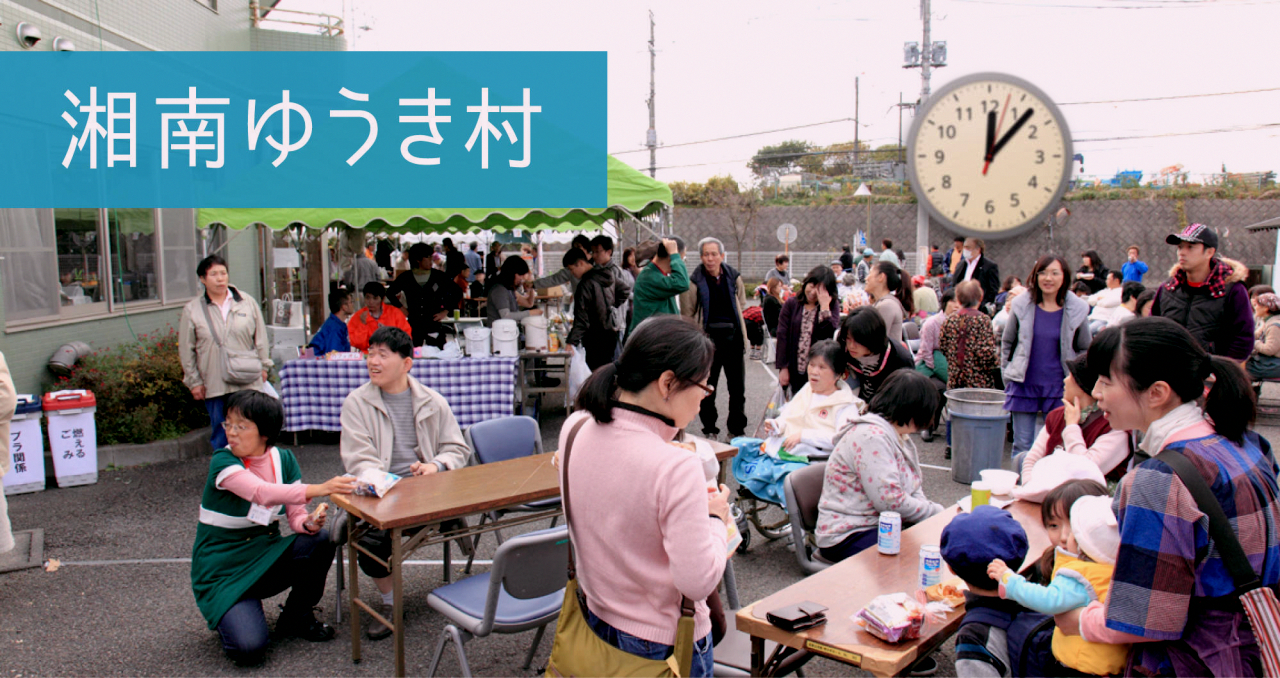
12:07:03
